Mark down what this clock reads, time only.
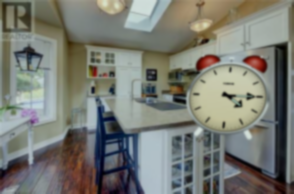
4:15
